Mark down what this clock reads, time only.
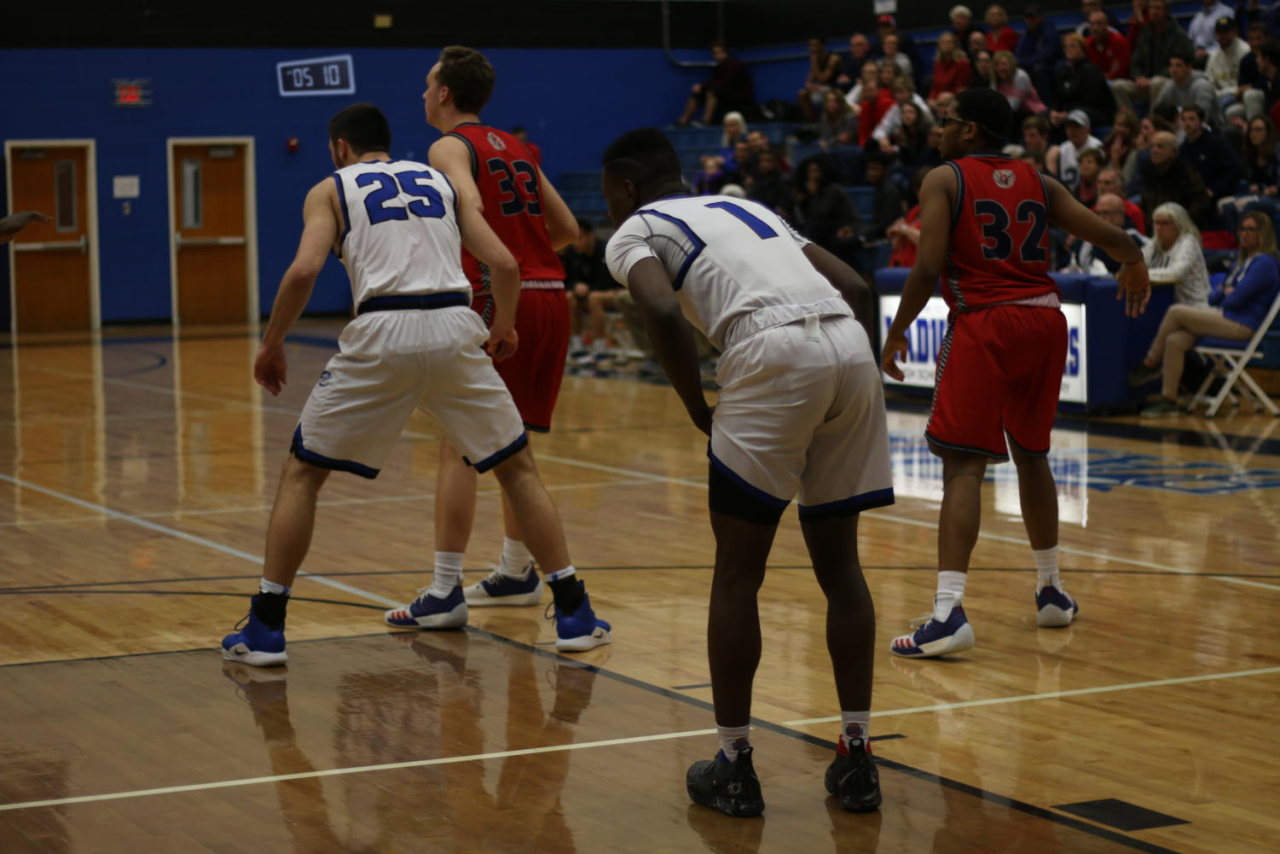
5:10
